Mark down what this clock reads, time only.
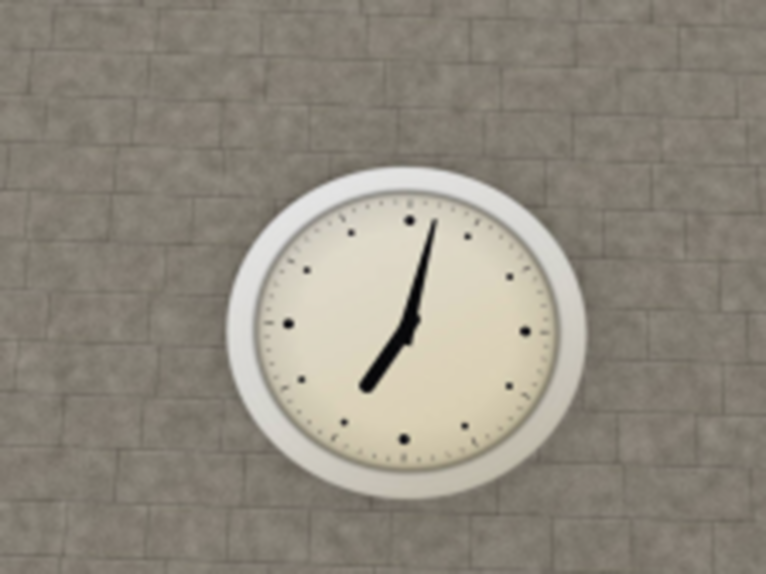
7:02
